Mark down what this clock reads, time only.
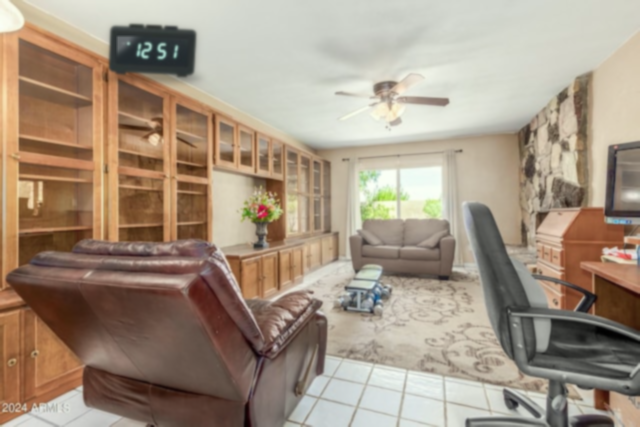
12:51
